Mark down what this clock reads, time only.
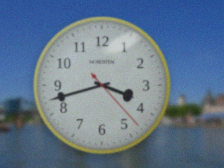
3:42:23
